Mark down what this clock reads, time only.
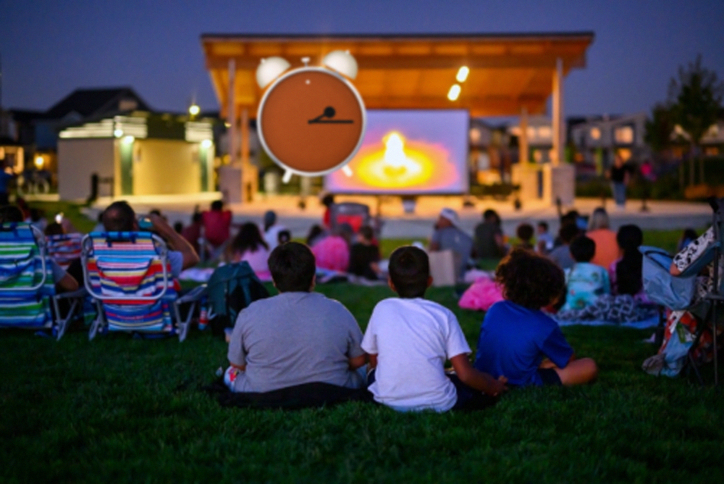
2:16
